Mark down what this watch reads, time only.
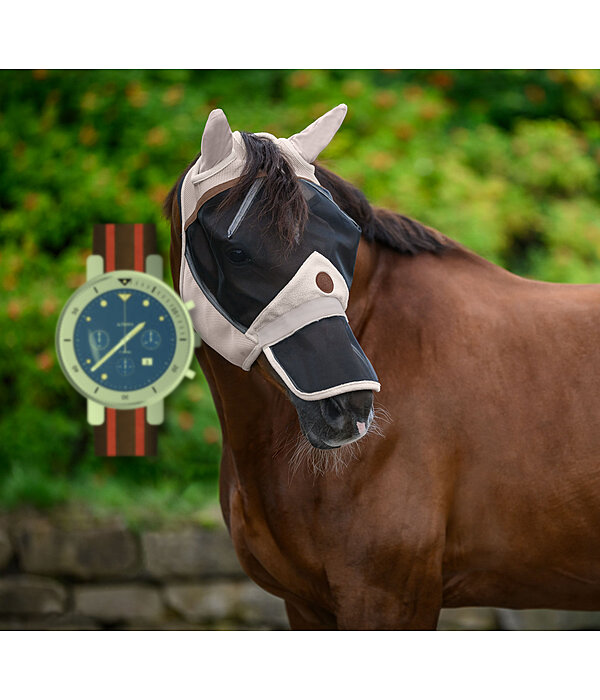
1:38
